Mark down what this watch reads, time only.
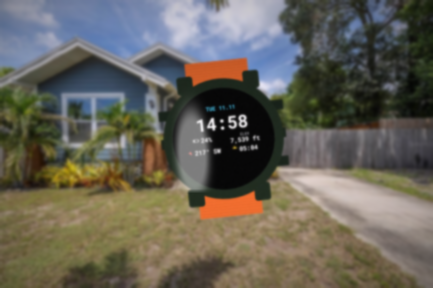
14:58
